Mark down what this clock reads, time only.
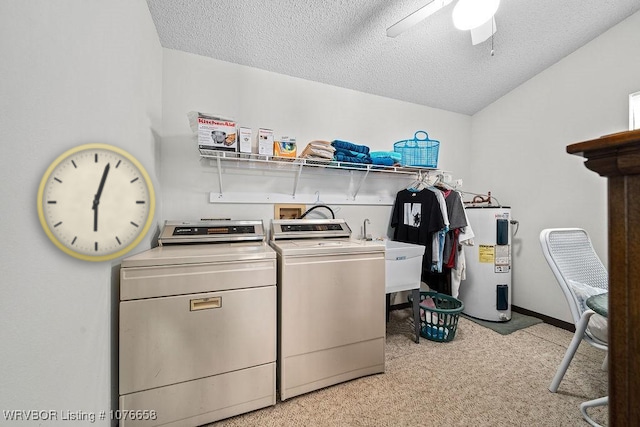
6:03
